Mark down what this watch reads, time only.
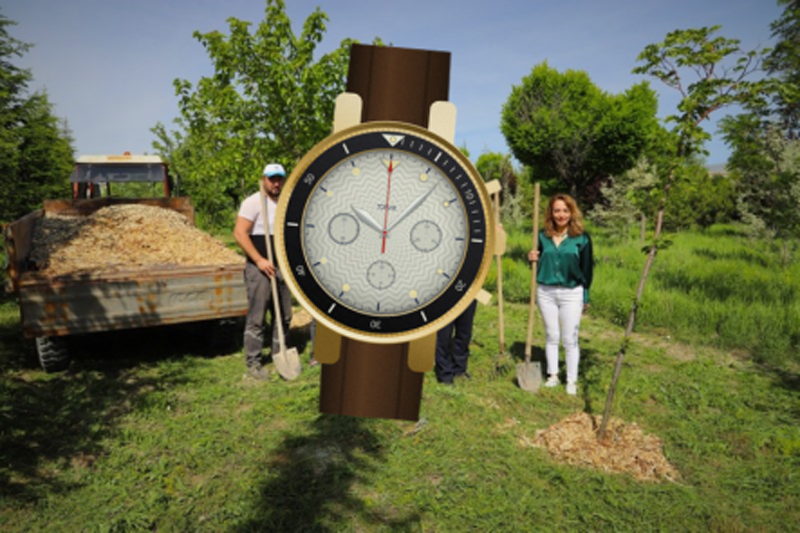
10:07
